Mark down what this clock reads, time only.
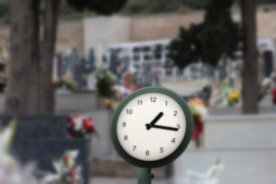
1:16
